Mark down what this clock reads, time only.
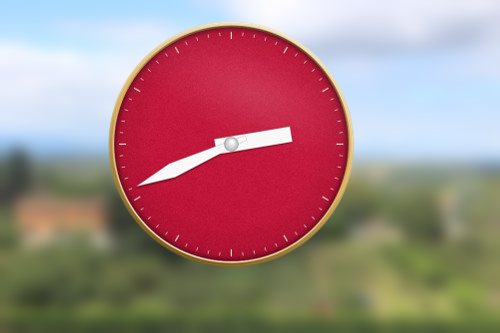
2:41
